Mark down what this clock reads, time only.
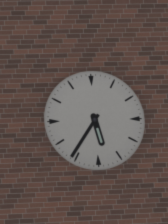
5:36
